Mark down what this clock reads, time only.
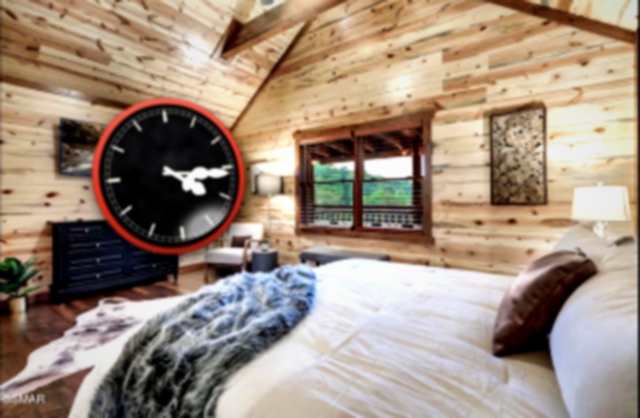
4:16
